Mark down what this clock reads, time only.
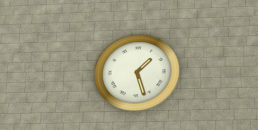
1:27
